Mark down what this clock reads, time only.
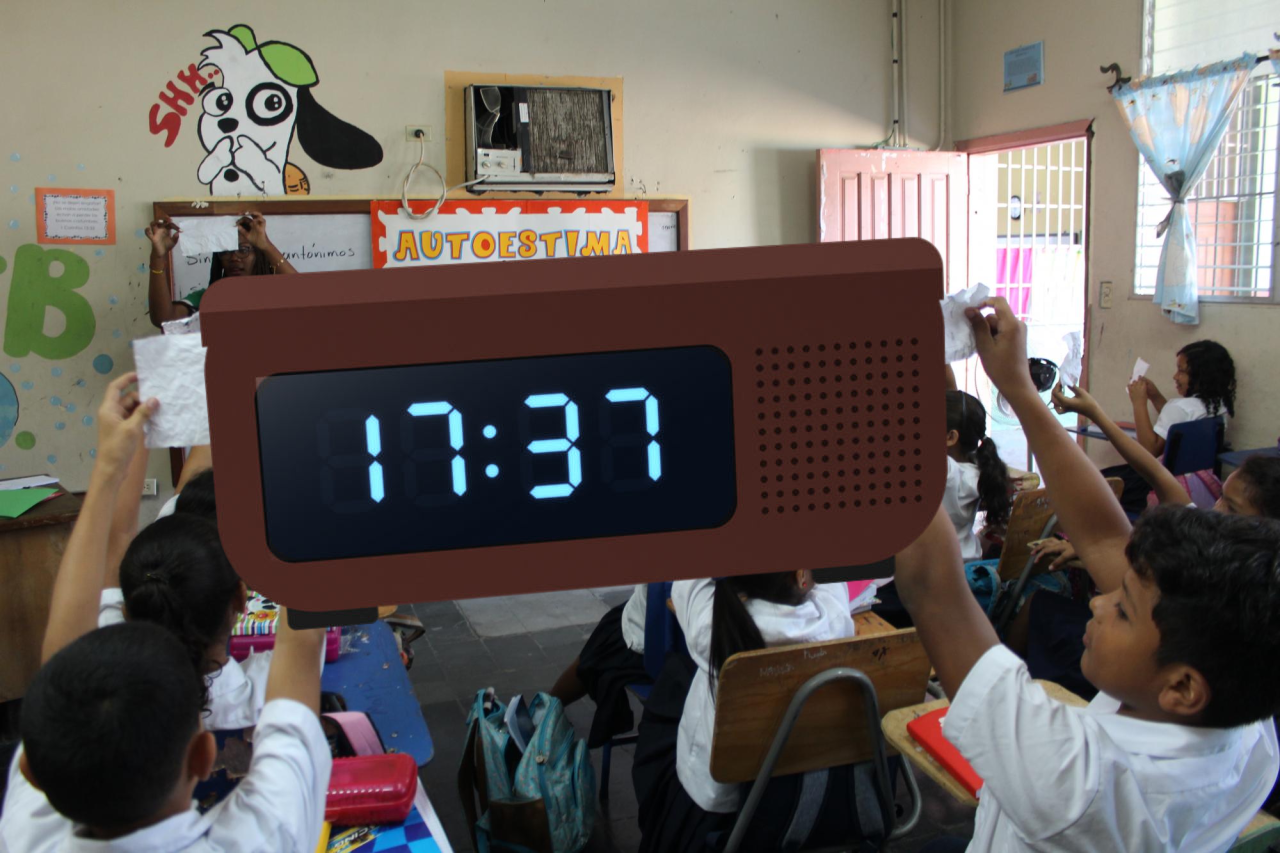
17:37
